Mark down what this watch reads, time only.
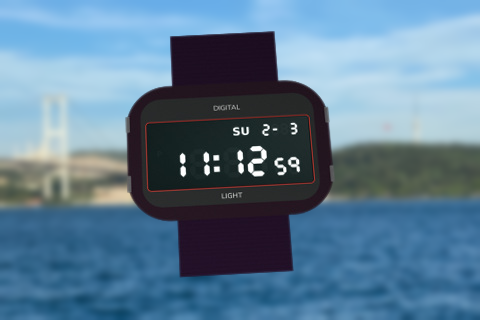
11:12:59
